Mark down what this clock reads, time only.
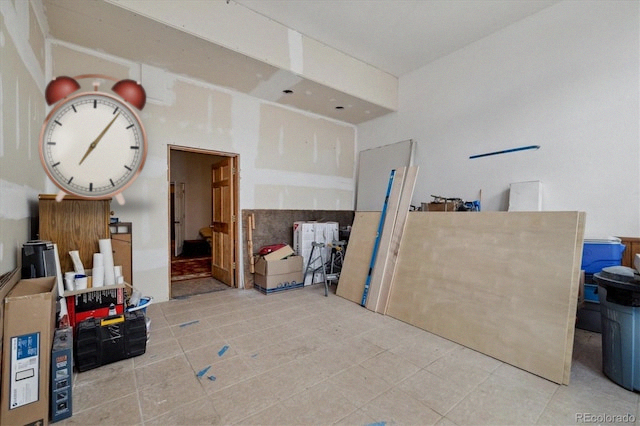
7:06
